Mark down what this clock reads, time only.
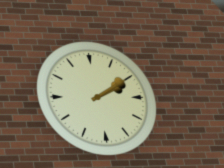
2:10
